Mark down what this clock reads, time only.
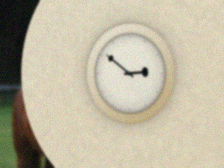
2:51
